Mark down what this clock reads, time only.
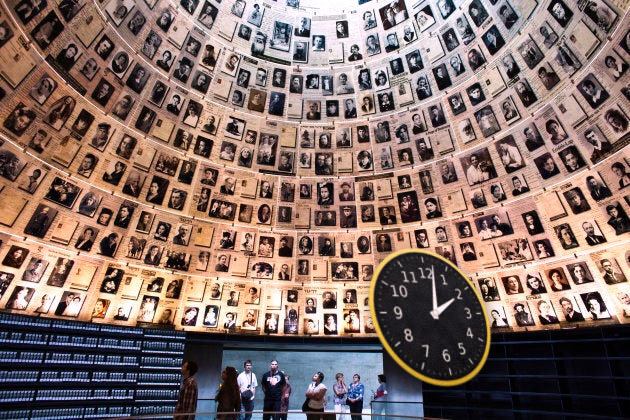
2:02
